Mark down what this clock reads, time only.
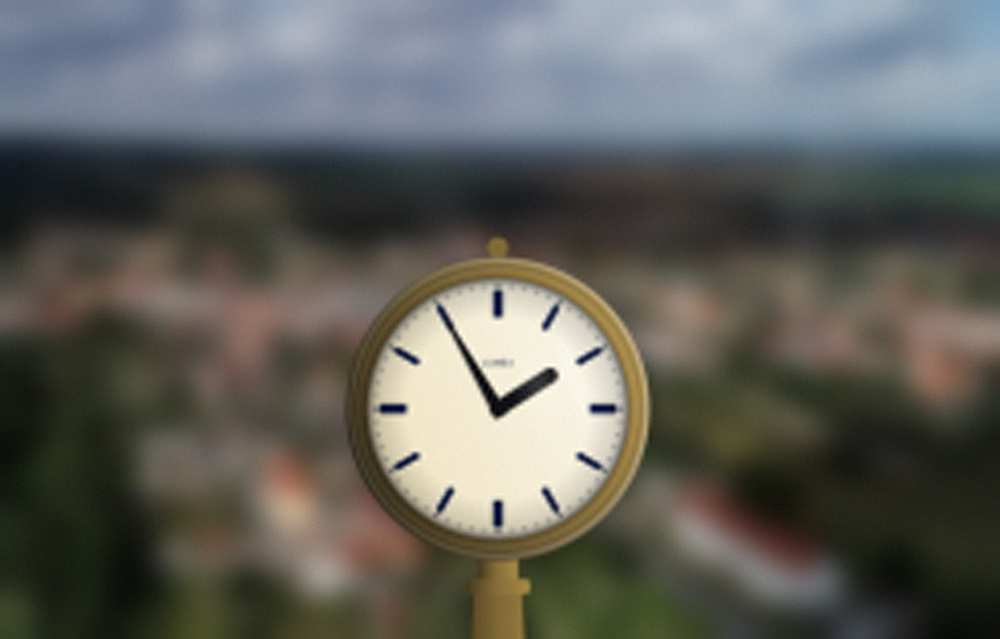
1:55
